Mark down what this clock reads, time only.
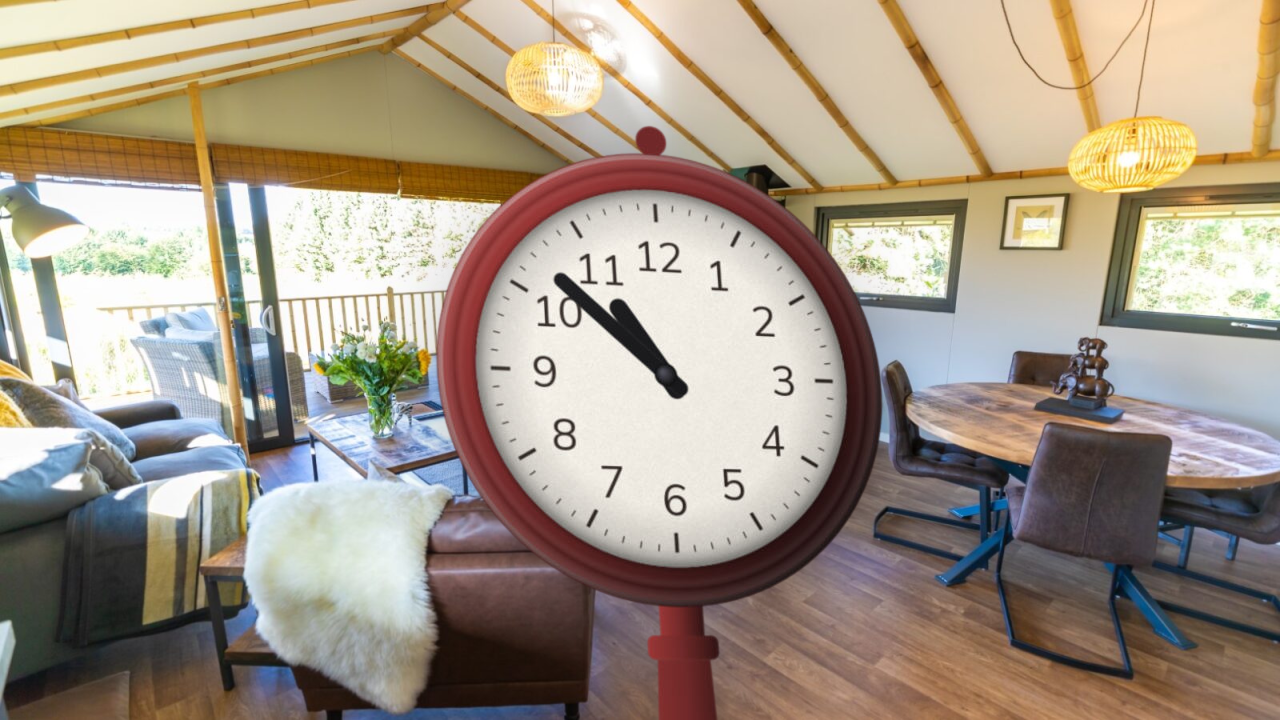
10:52
